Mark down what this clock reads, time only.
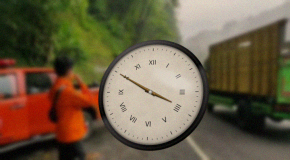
3:50
